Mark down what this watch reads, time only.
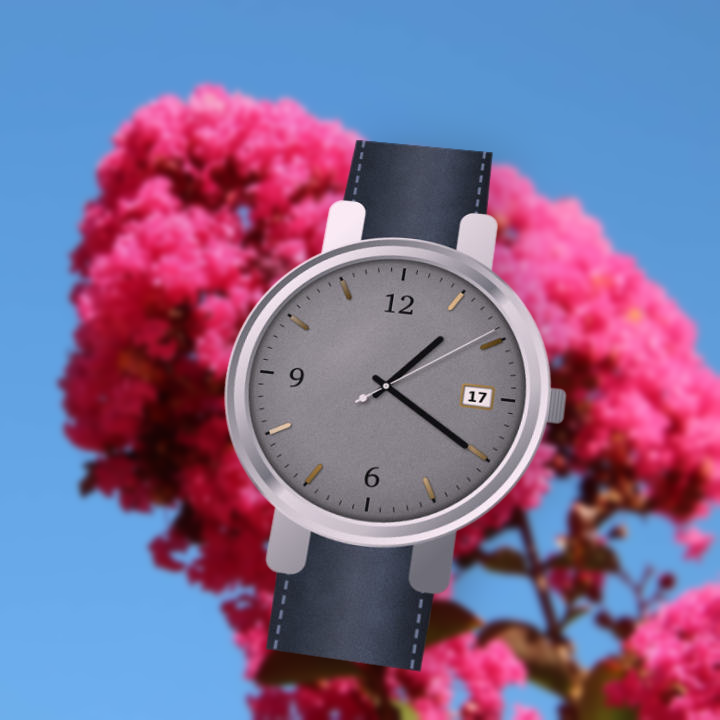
1:20:09
